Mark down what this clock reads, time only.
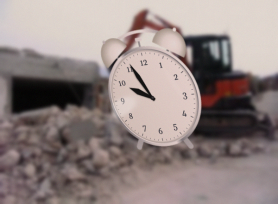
9:56
